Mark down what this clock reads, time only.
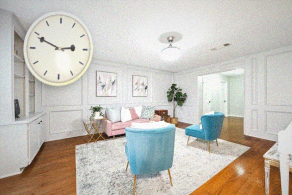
2:49
